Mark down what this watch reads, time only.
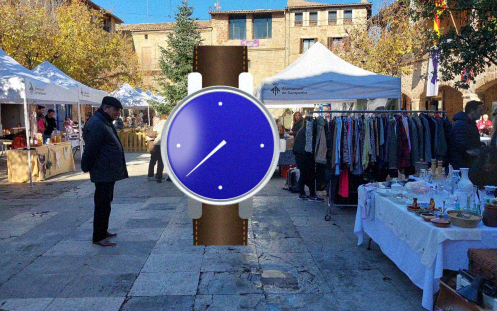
7:38
